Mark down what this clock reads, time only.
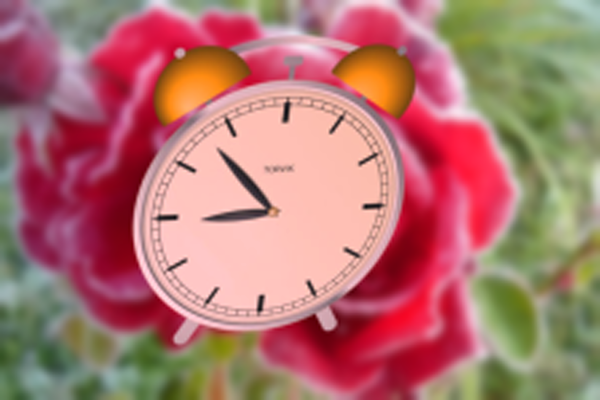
8:53
